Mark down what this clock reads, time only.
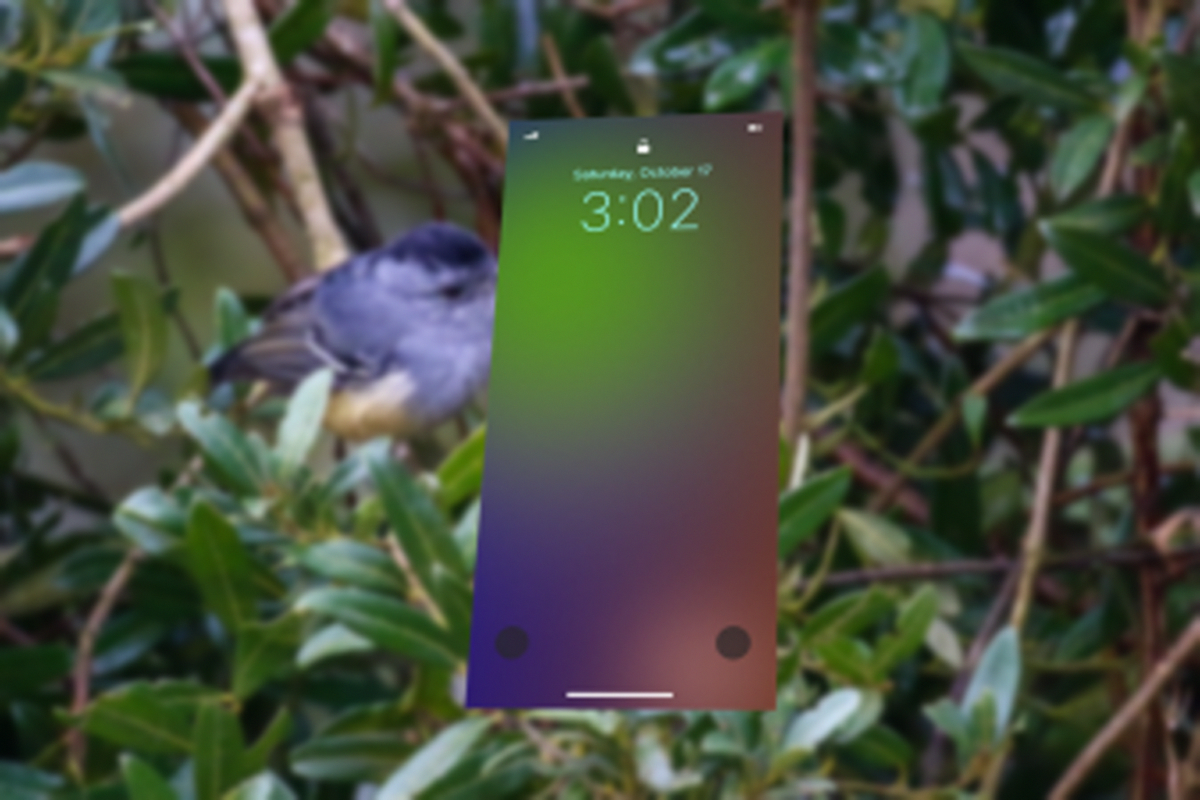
3:02
